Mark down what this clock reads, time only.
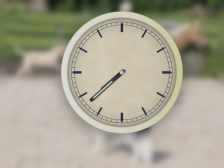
7:38
